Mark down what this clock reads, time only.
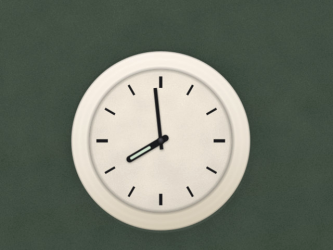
7:59
